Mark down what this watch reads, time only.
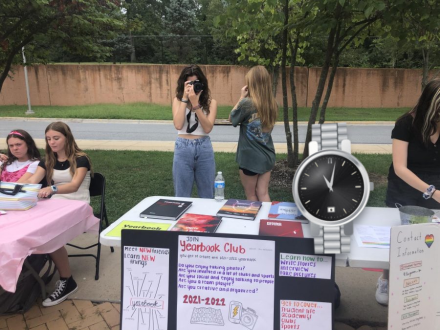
11:02
